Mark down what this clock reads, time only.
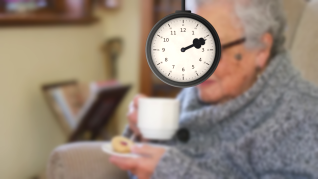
2:11
